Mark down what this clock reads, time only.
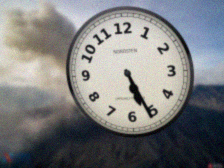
5:26
